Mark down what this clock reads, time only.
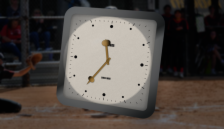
11:36
